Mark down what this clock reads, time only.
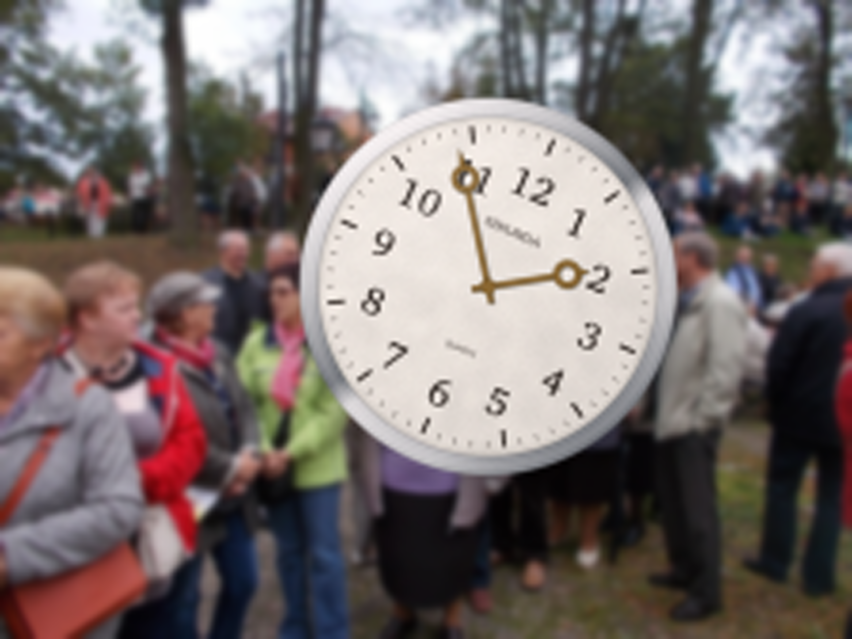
1:54
